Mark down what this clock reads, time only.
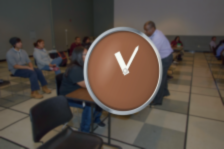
11:05
